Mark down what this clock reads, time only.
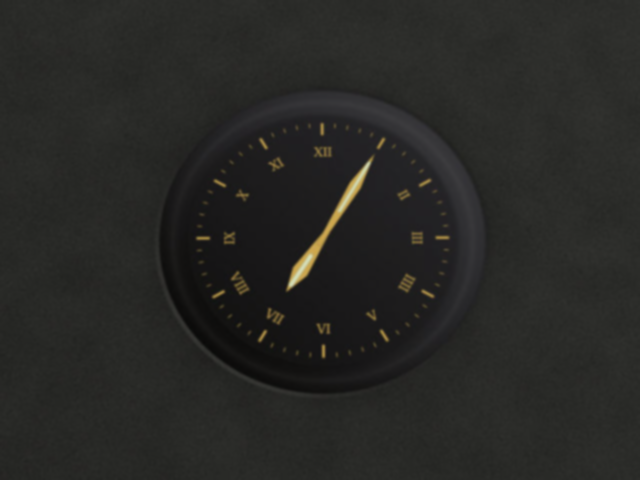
7:05
